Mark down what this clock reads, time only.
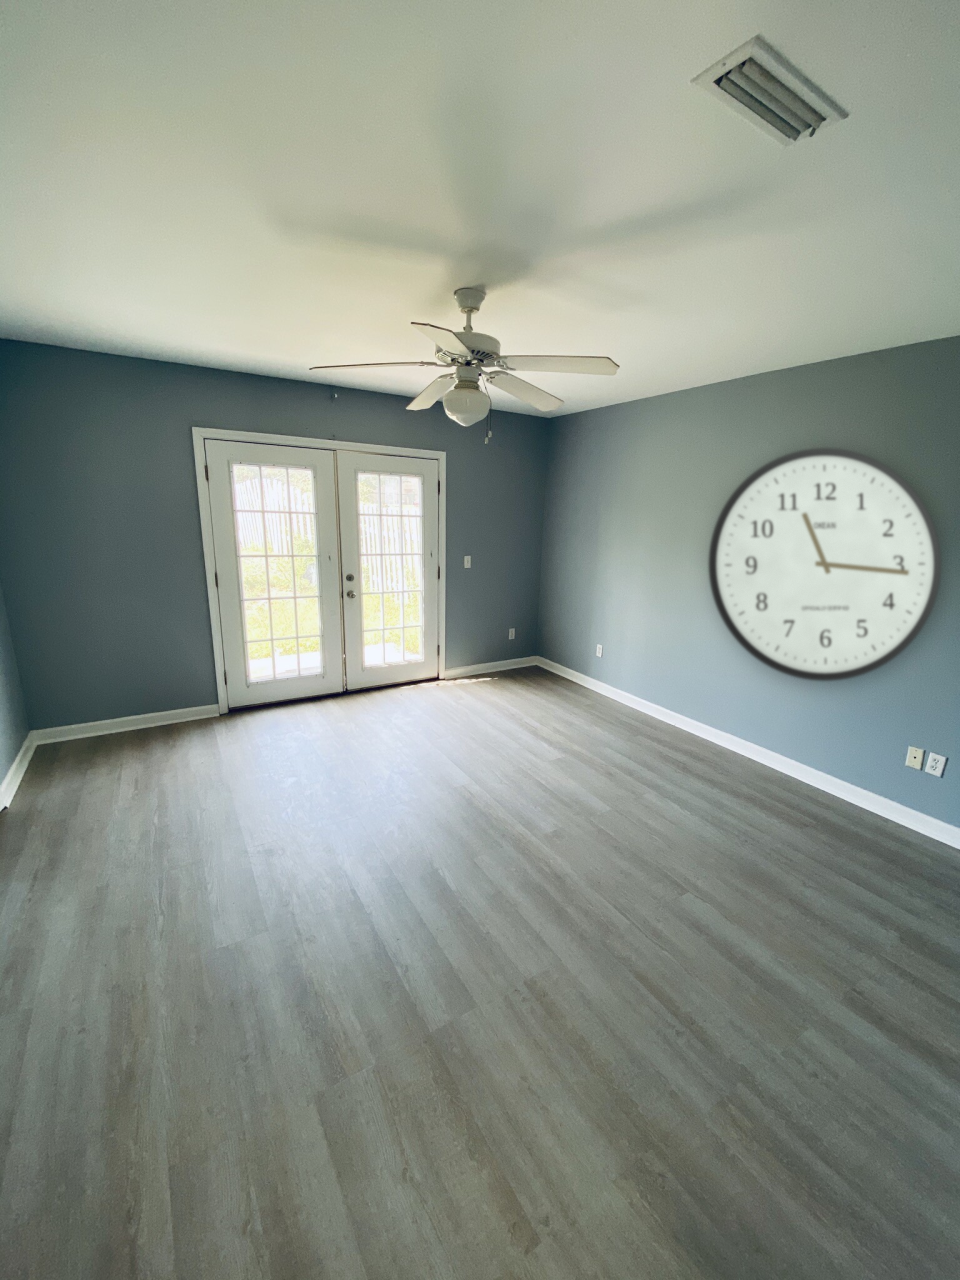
11:16
